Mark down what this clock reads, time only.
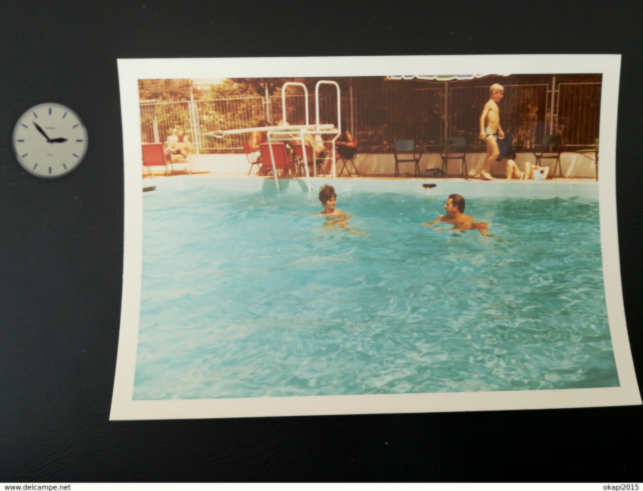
2:53
